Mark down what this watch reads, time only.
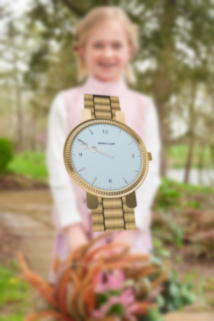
9:49
